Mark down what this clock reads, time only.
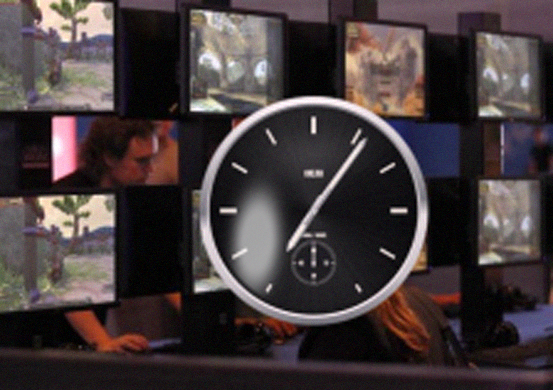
7:06
